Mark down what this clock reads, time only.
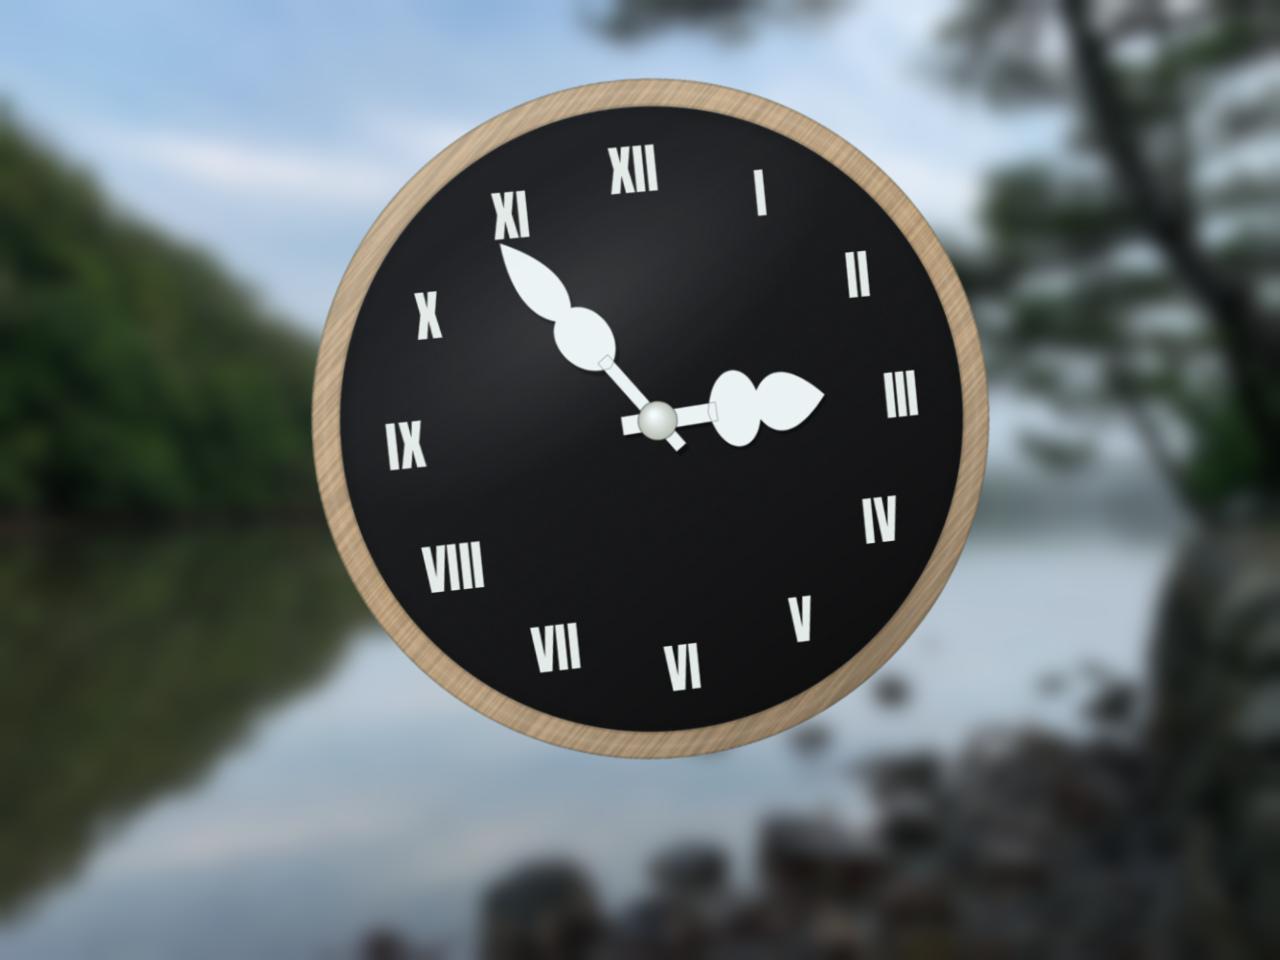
2:54
